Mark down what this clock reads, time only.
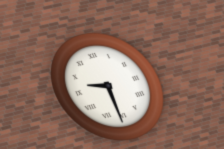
9:31
